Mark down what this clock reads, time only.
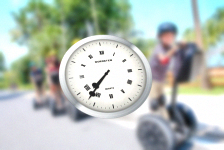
7:37
